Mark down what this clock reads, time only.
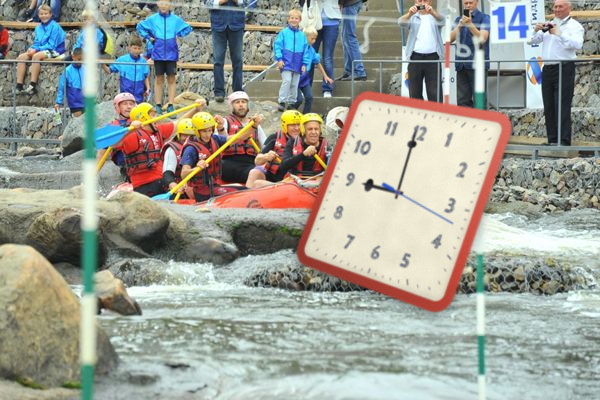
8:59:17
